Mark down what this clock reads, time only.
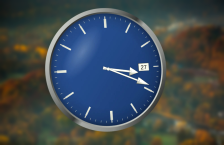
3:19
